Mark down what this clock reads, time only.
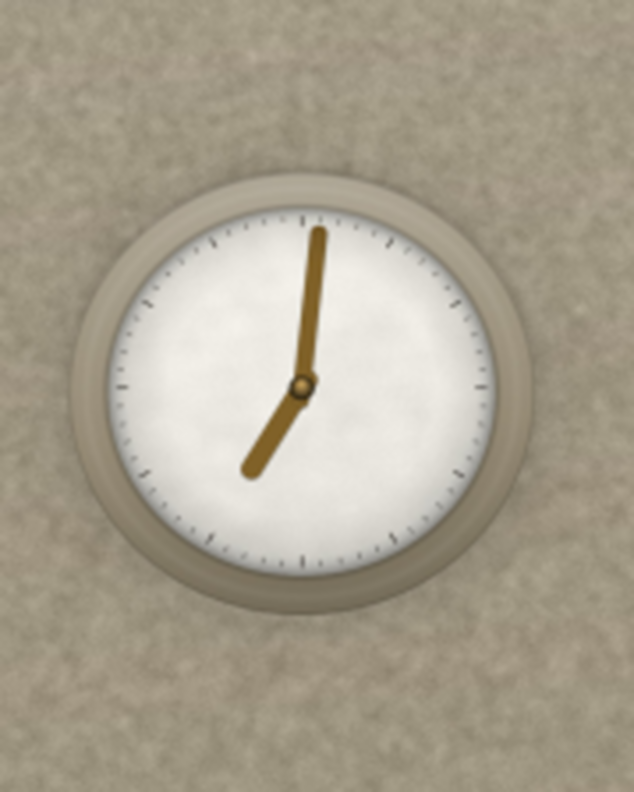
7:01
